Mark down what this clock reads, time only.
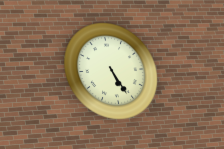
5:26
